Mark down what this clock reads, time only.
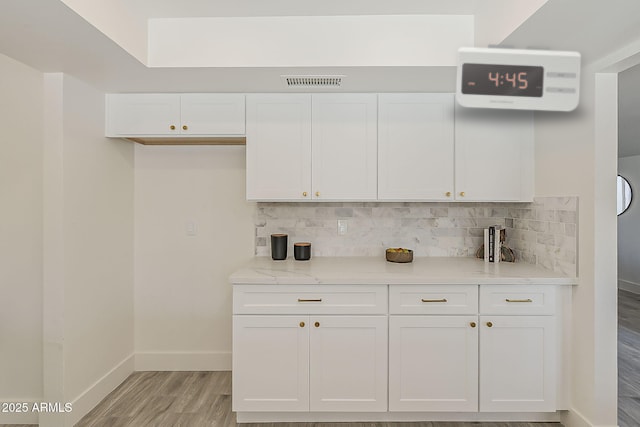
4:45
